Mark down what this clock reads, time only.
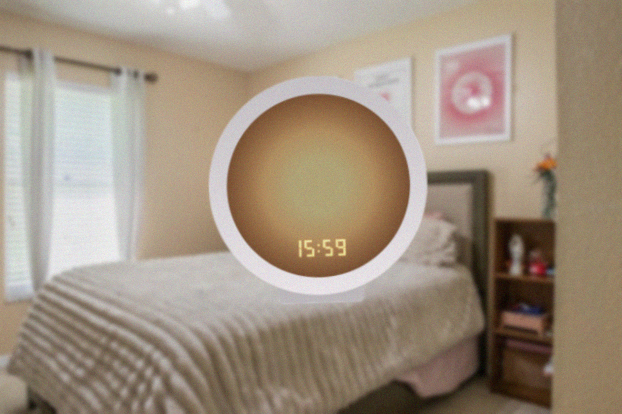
15:59
